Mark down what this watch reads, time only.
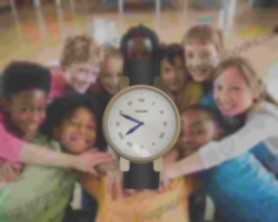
7:49
